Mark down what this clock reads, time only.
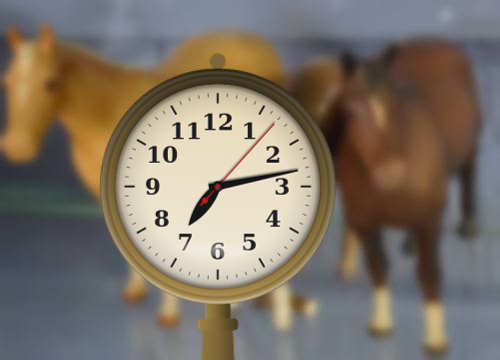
7:13:07
